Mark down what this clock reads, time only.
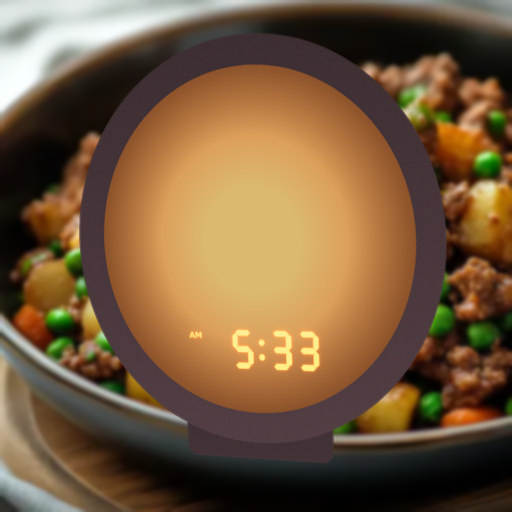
5:33
